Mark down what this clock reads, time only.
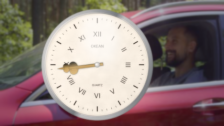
8:44
